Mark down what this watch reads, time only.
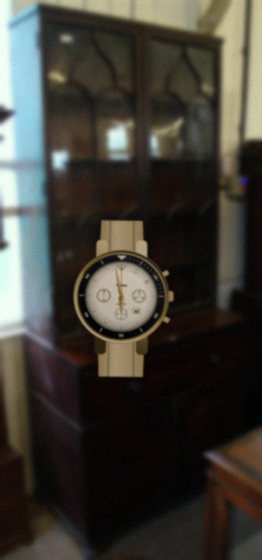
5:58
